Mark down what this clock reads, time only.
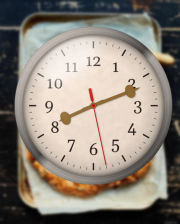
8:11:28
